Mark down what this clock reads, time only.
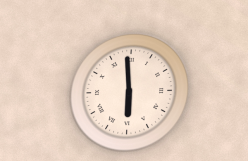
5:59
